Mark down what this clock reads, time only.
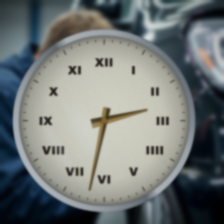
2:32
